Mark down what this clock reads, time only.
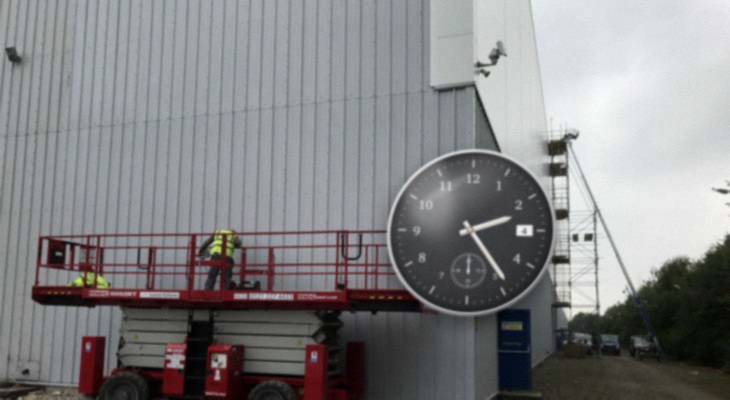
2:24
